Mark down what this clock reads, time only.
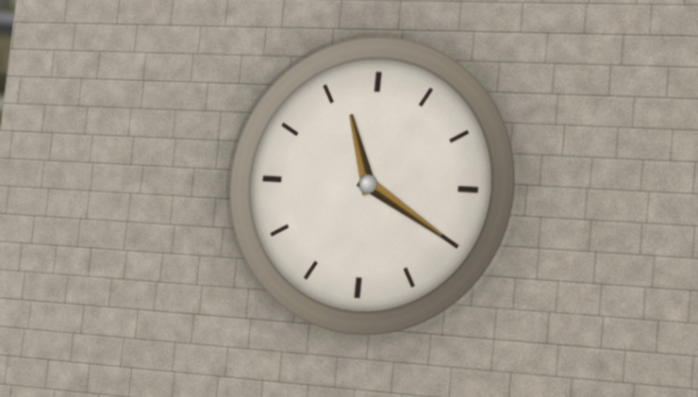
11:20
